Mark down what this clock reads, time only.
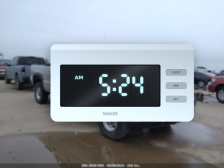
5:24
